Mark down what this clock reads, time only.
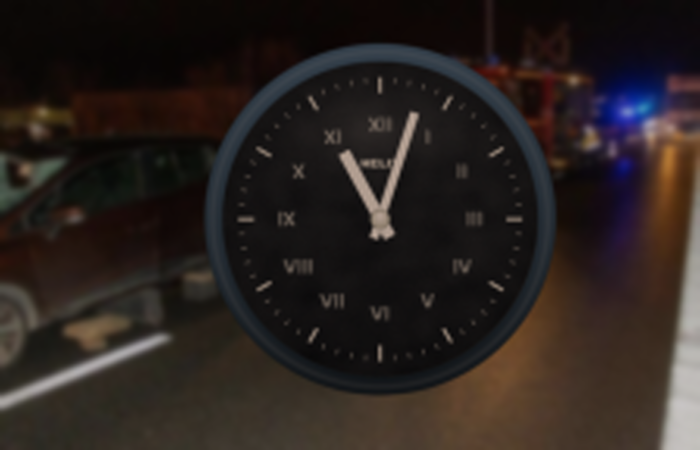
11:03
